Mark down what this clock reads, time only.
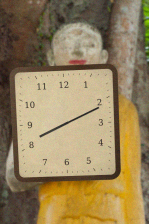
8:11
